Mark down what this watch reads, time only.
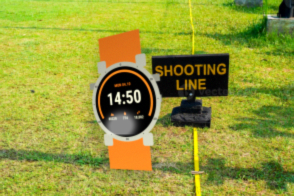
14:50
